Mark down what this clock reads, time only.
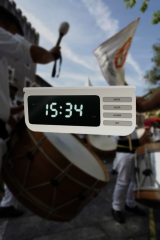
15:34
